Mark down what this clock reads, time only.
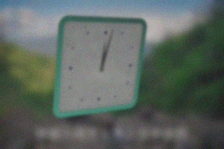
12:02
